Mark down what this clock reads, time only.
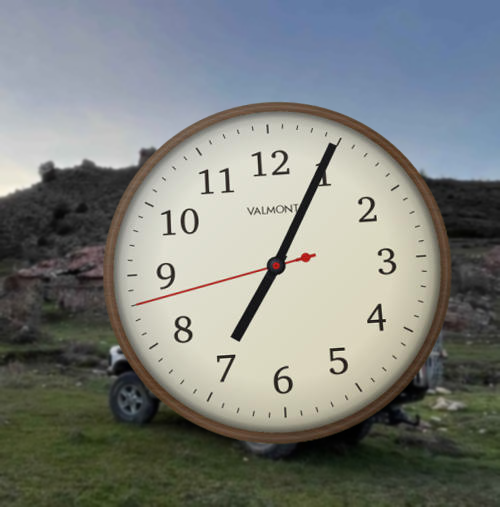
7:04:43
